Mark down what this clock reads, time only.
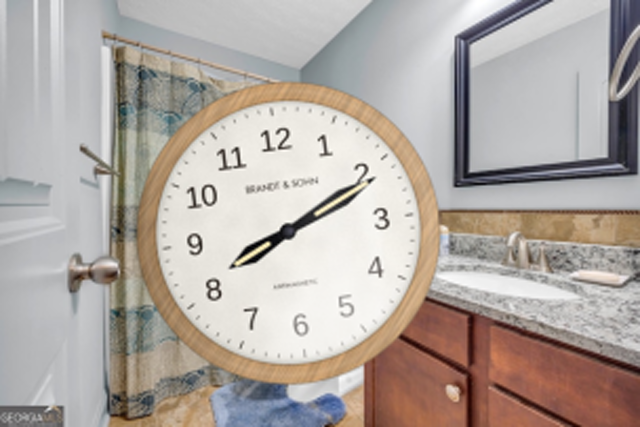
8:11
